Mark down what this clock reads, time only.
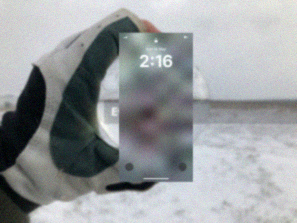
2:16
